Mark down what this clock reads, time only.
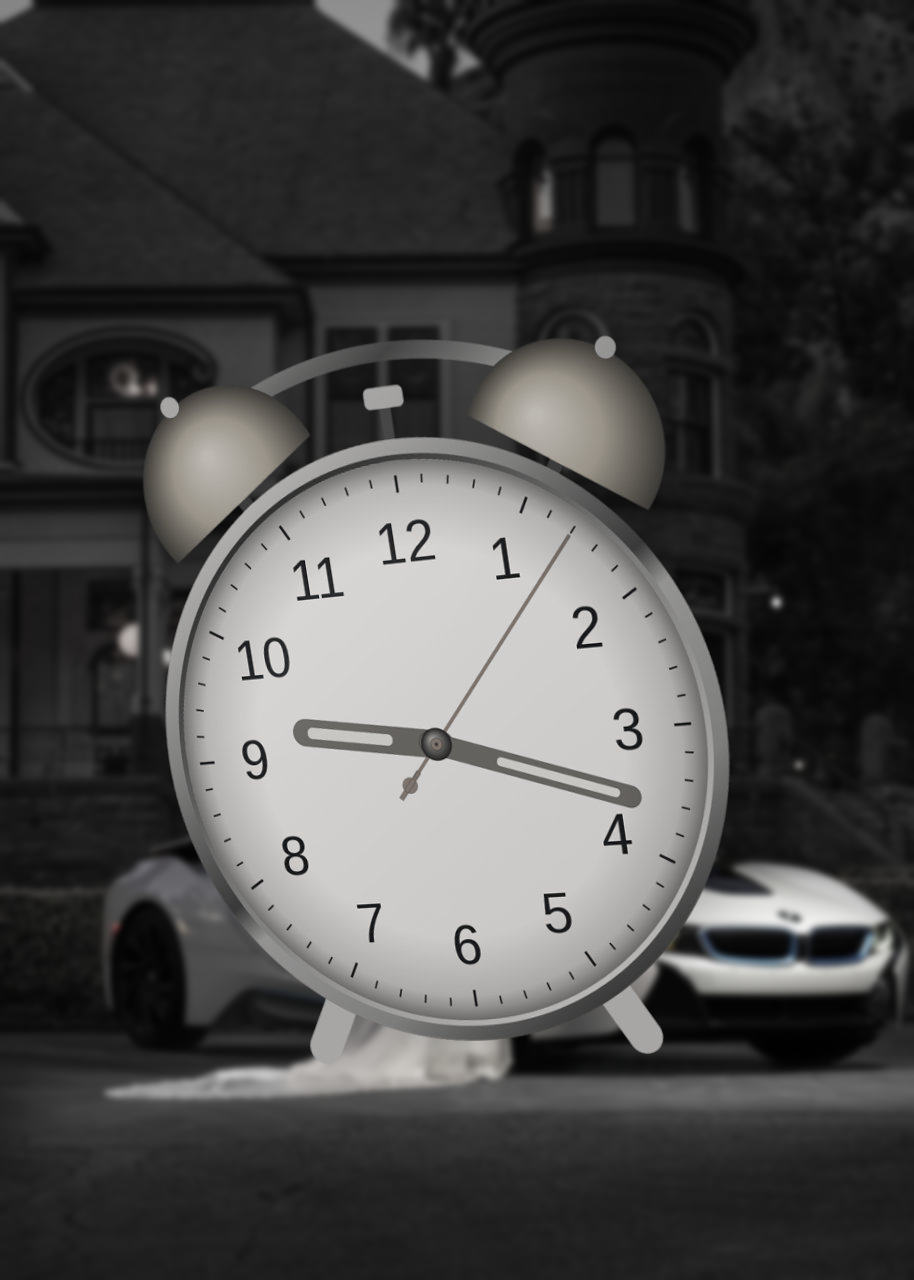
9:18:07
